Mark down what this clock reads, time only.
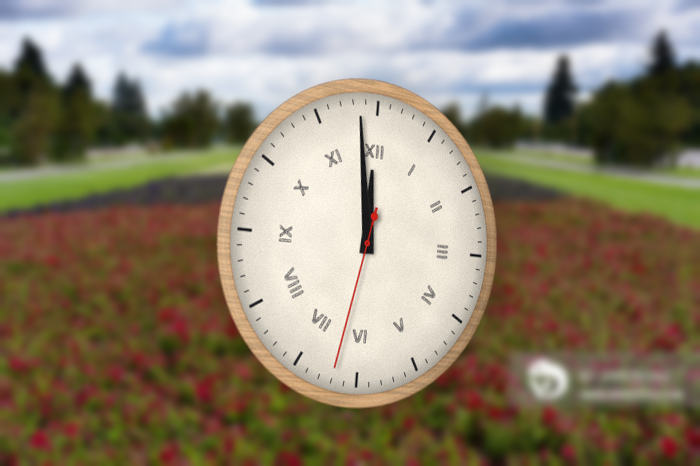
11:58:32
